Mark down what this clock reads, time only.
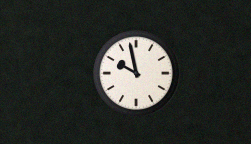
9:58
